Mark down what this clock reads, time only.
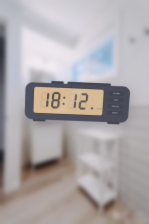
18:12
